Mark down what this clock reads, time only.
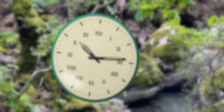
10:14
